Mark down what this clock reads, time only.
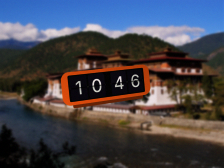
10:46
